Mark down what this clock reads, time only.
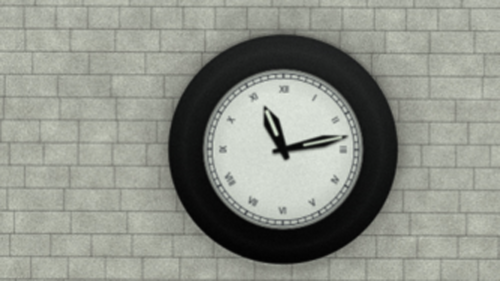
11:13
